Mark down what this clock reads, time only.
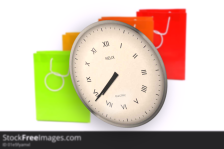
7:39
